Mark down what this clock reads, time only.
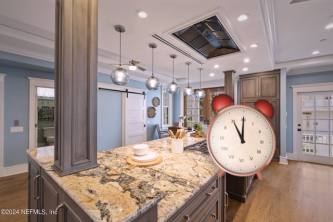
11:00
